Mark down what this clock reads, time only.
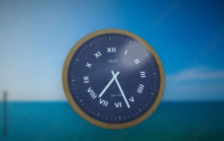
7:27
